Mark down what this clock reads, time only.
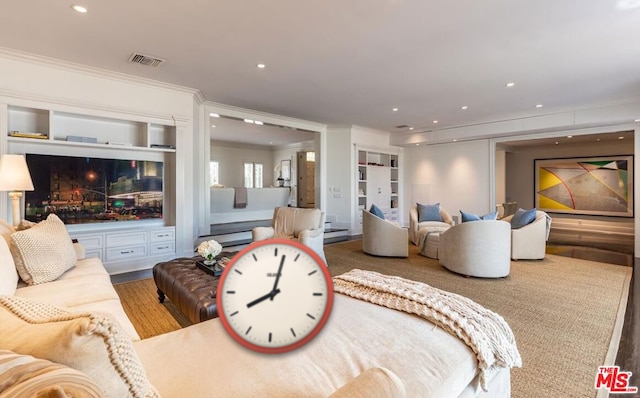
8:02
